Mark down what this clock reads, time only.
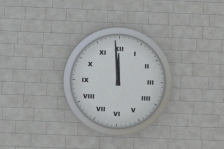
11:59
